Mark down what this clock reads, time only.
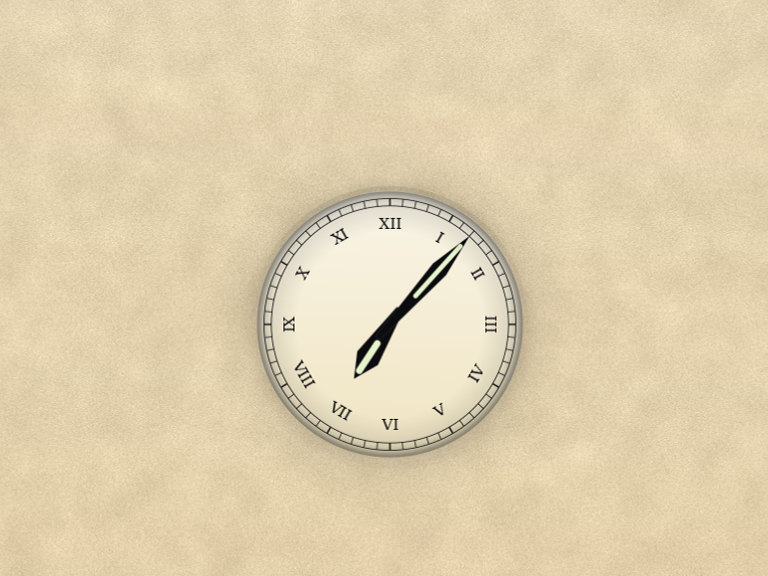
7:07
